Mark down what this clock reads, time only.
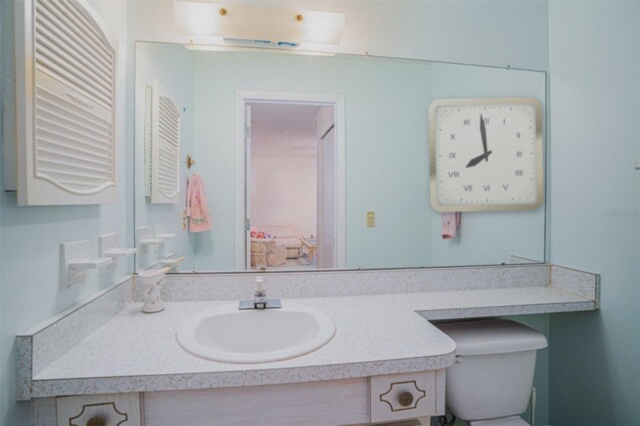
7:59
